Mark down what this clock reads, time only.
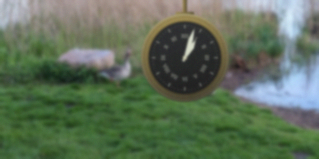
1:03
